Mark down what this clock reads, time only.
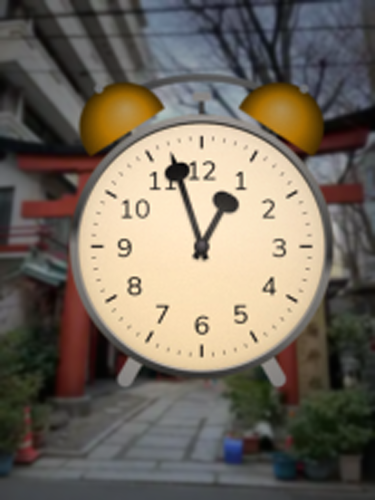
12:57
